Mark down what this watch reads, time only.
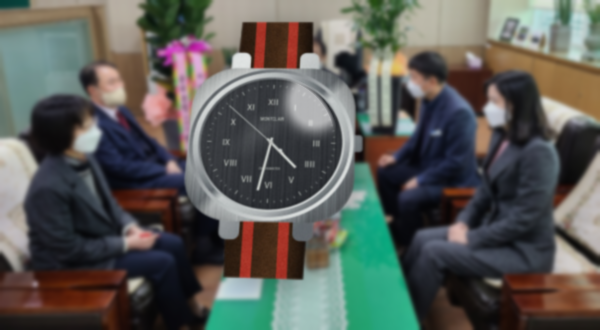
4:31:52
